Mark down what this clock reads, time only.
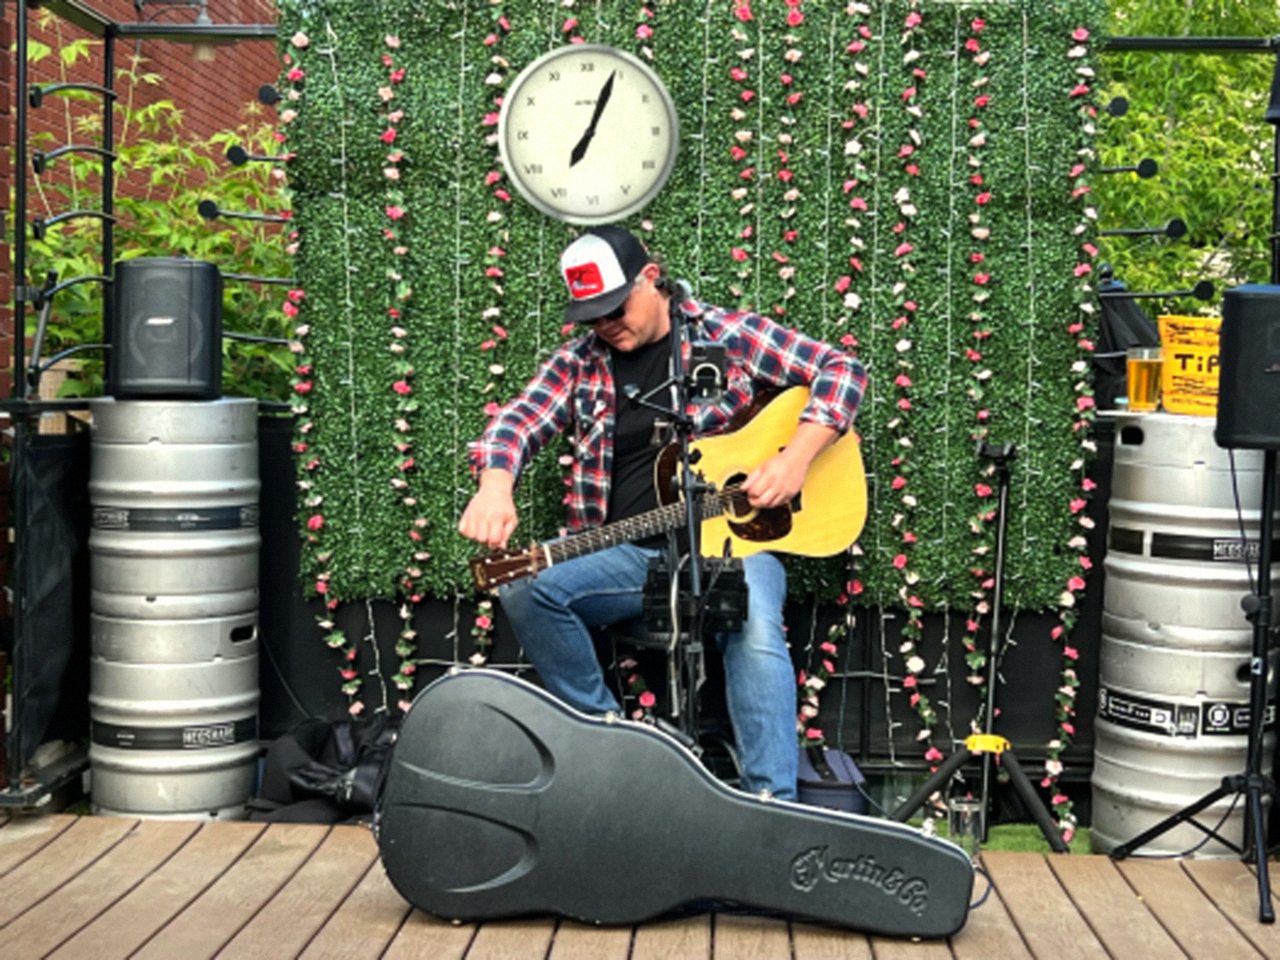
7:04
